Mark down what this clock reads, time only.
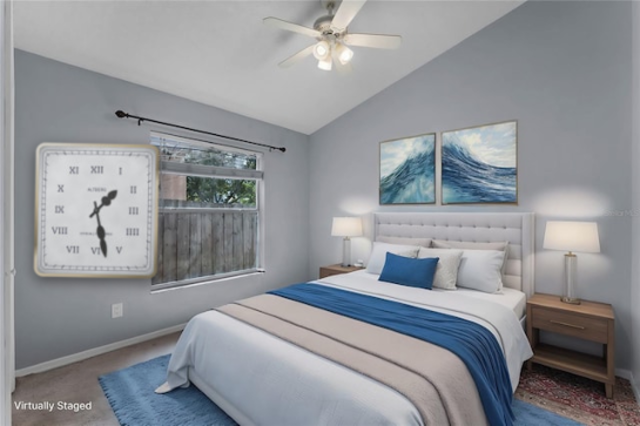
1:28
